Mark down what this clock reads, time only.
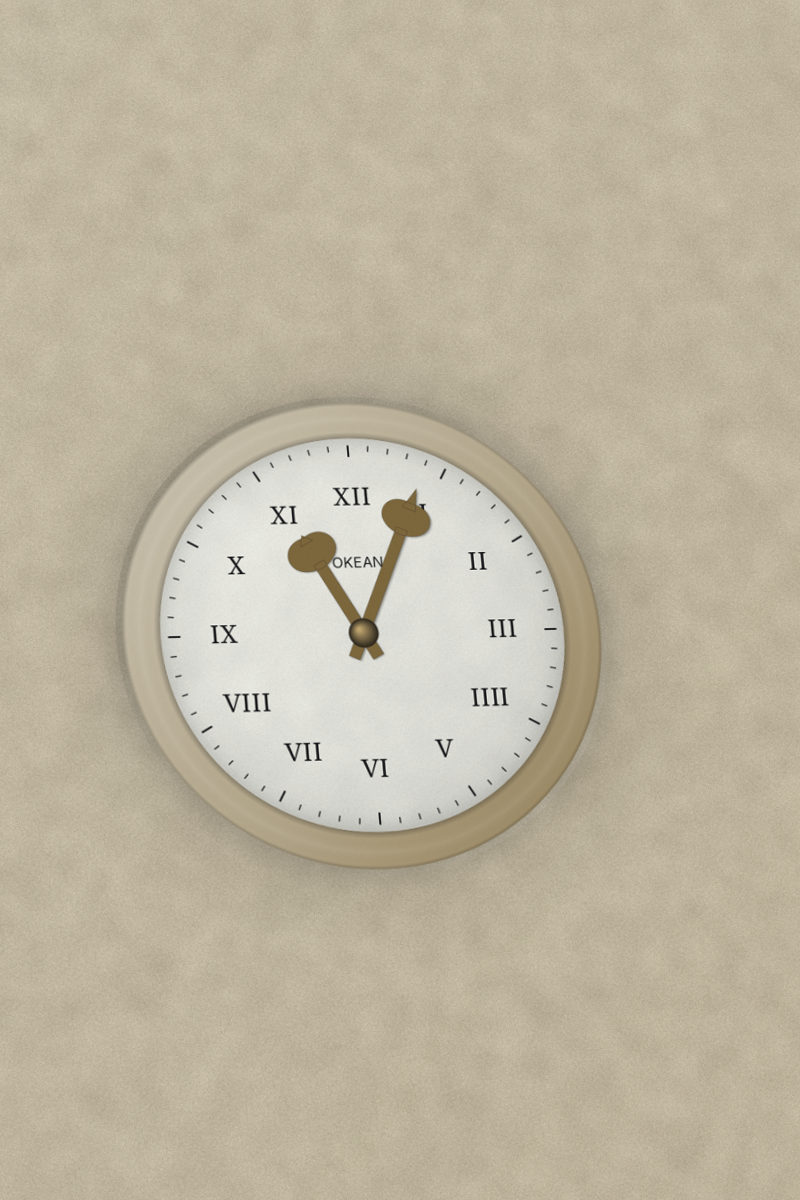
11:04
